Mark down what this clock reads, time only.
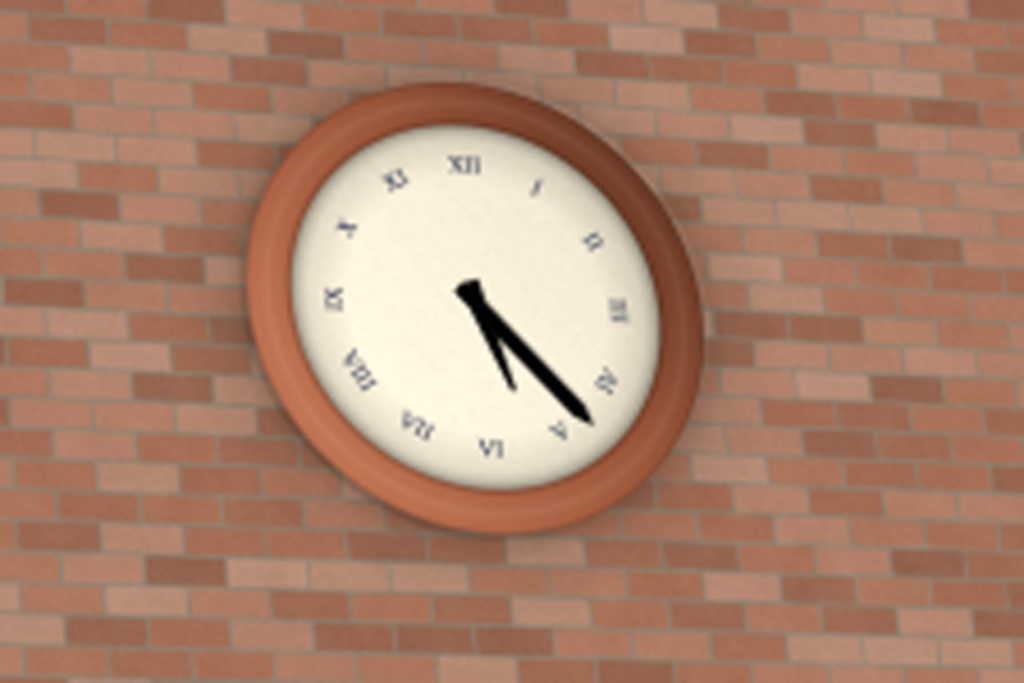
5:23
